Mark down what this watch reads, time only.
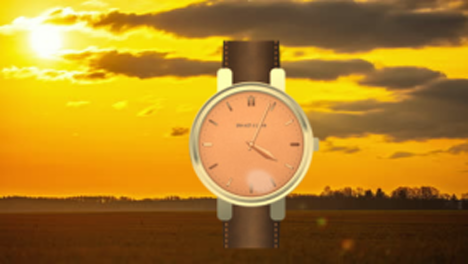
4:04
